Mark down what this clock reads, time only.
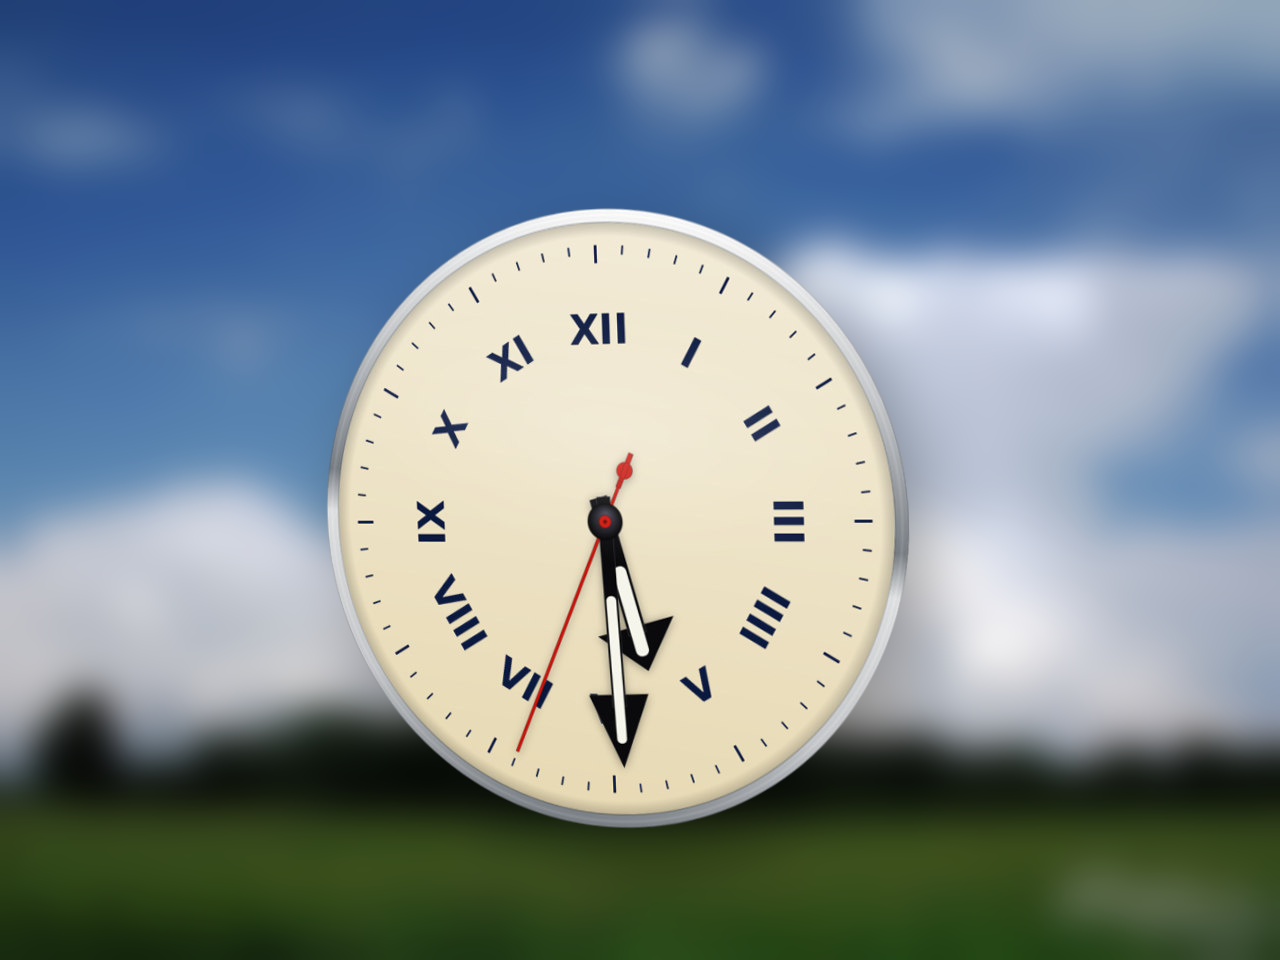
5:29:34
